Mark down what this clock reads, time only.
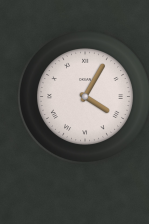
4:05
